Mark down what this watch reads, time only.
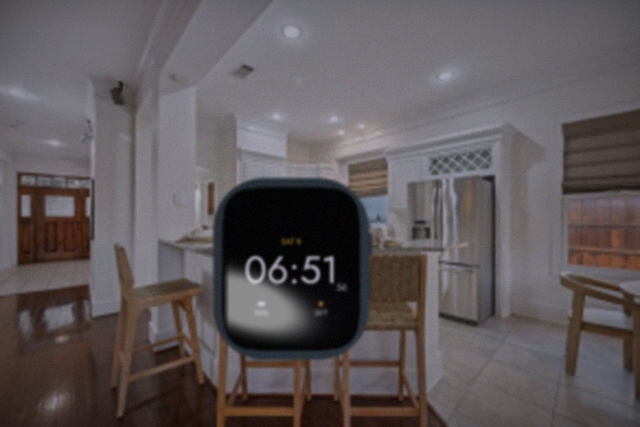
6:51
